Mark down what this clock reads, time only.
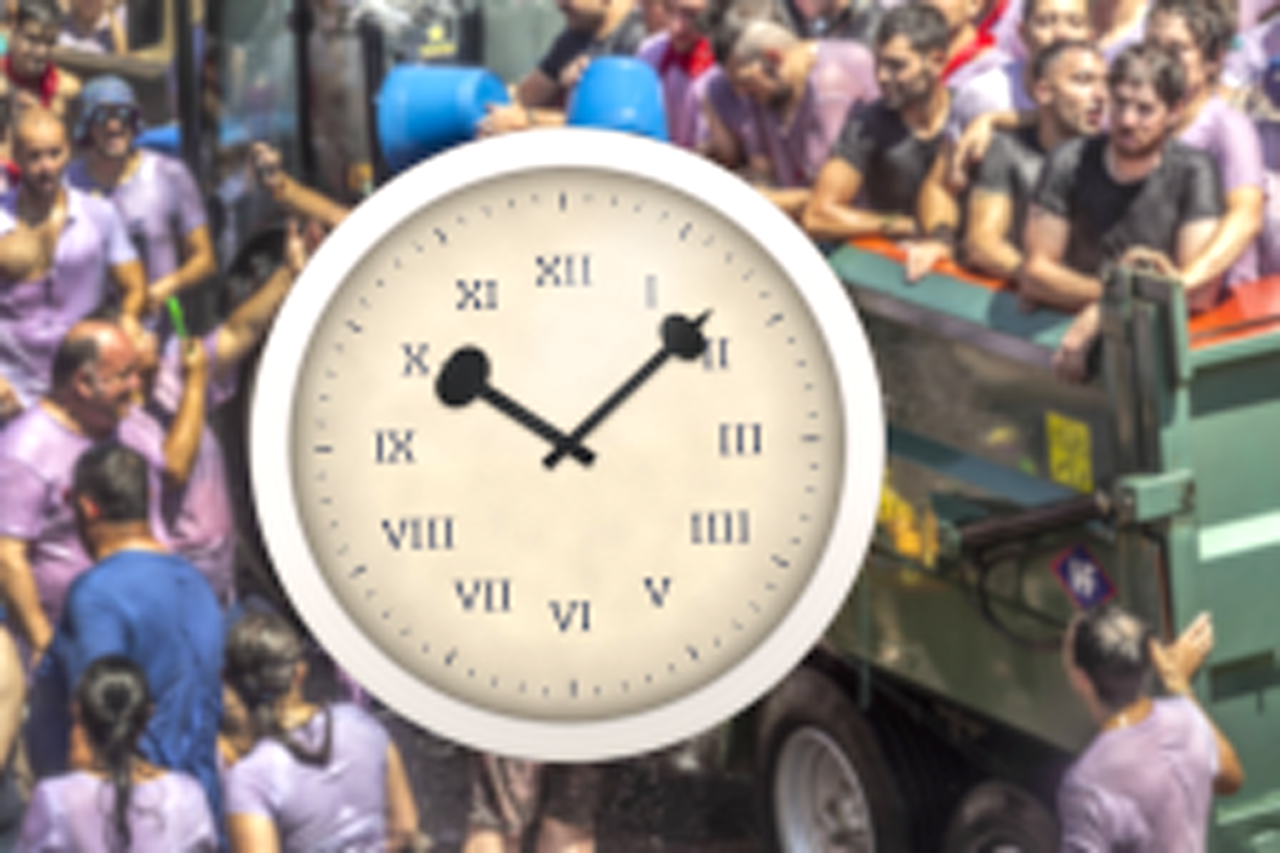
10:08
